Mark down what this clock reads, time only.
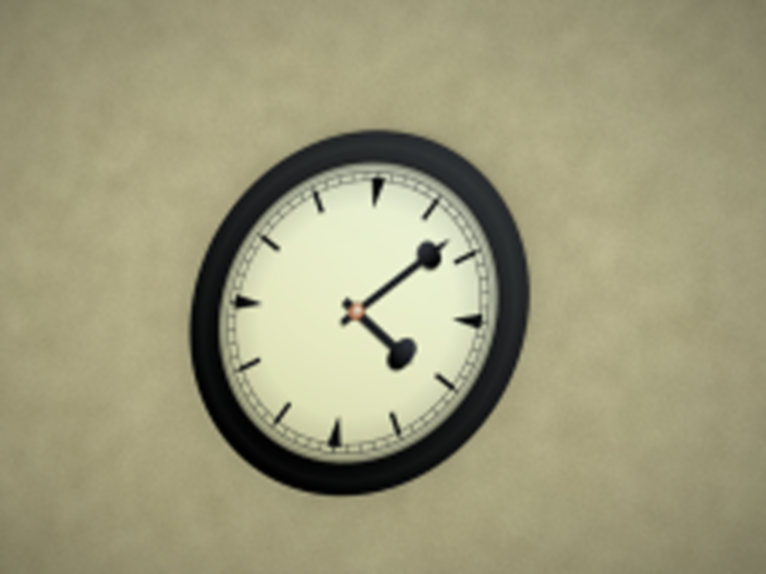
4:08
